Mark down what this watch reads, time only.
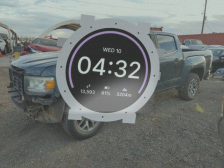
4:32
